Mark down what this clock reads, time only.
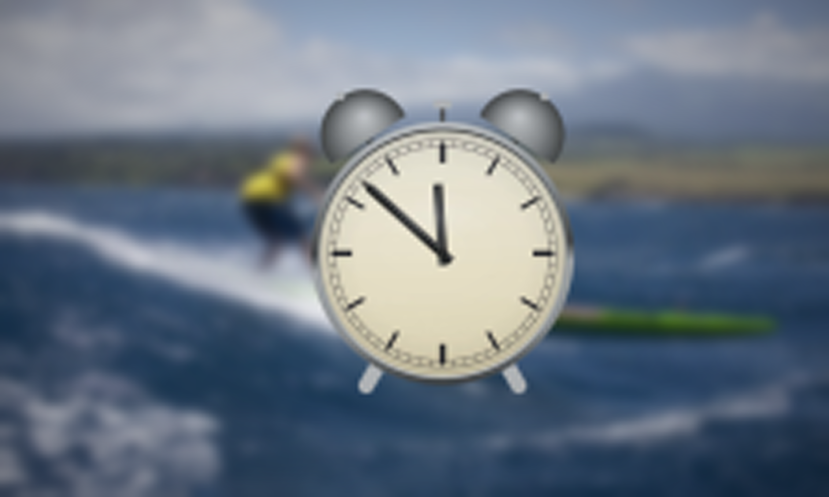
11:52
